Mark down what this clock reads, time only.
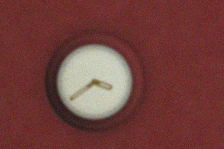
3:39
